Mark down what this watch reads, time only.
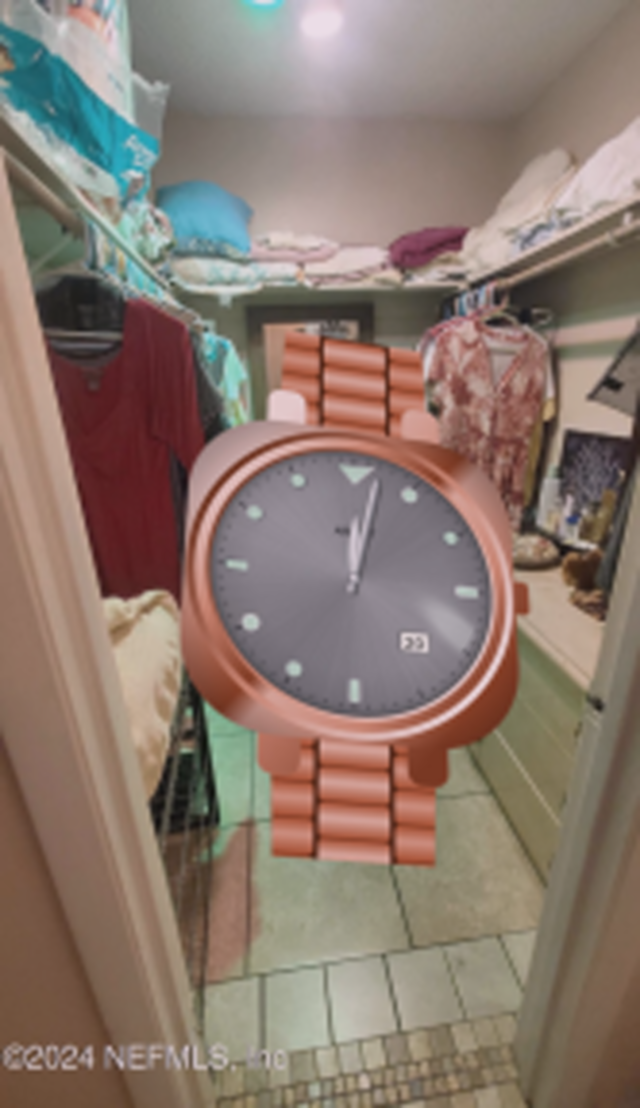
12:02
